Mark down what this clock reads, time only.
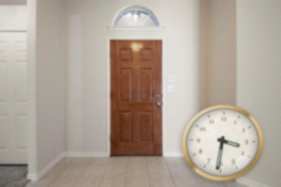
3:31
